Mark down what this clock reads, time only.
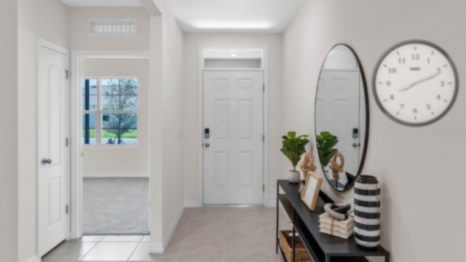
8:11
